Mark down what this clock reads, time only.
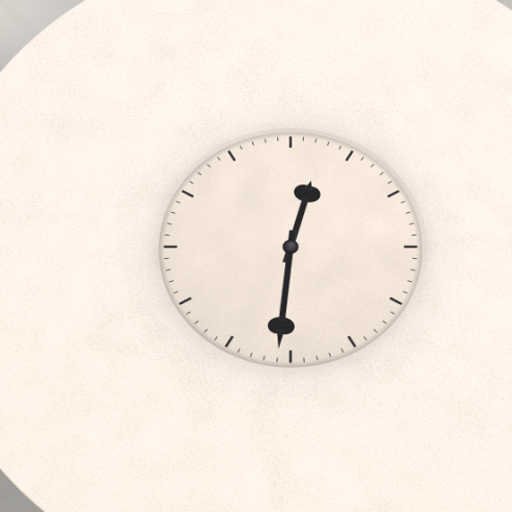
12:31
